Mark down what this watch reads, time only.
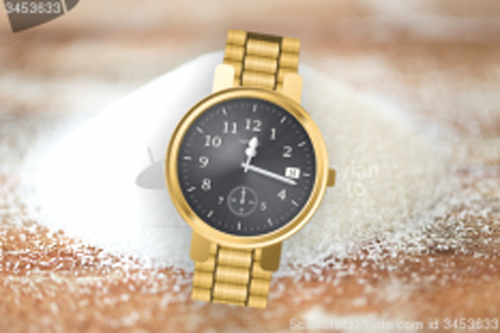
12:17
